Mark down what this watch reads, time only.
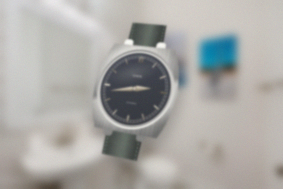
2:43
